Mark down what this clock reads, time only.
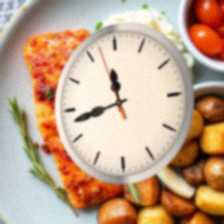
11:42:57
